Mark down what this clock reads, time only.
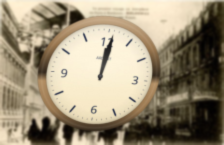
12:01
